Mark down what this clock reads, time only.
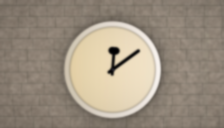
12:09
